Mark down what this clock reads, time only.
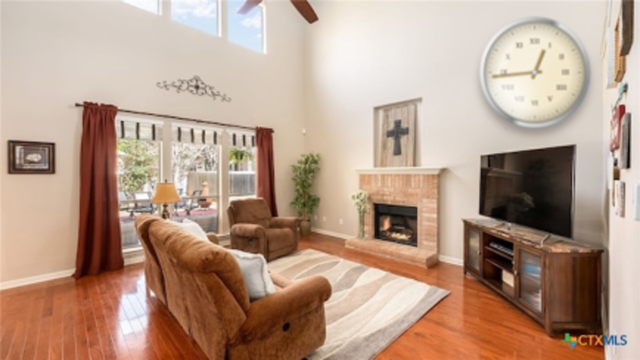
12:44
